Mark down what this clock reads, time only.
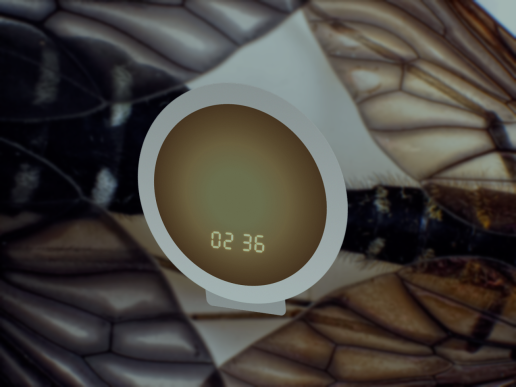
2:36
